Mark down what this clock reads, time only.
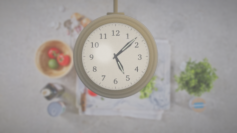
5:08
